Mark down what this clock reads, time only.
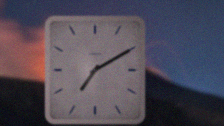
7:10
